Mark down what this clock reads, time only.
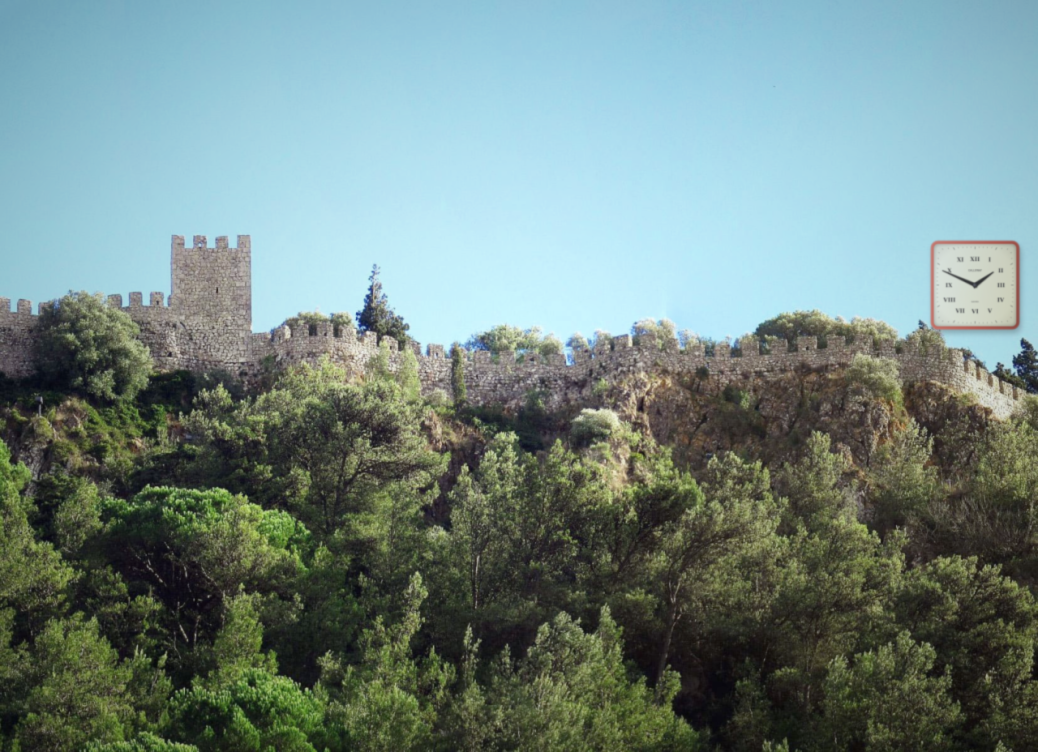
1:49
